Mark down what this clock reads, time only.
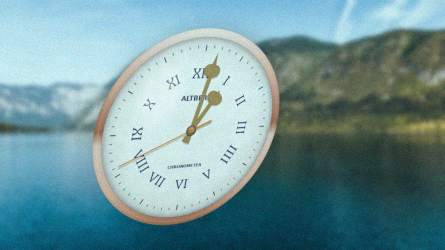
1:01:41
